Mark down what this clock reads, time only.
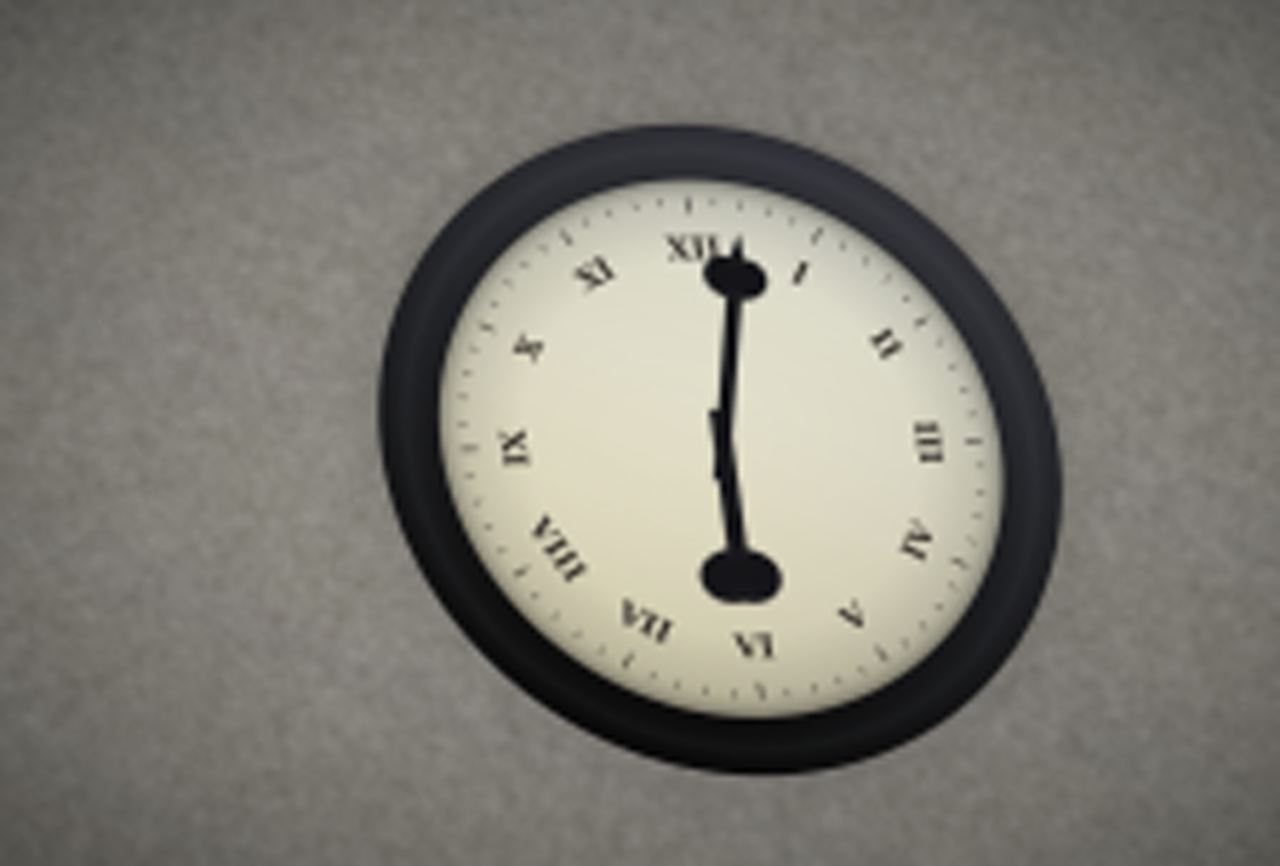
6:02
